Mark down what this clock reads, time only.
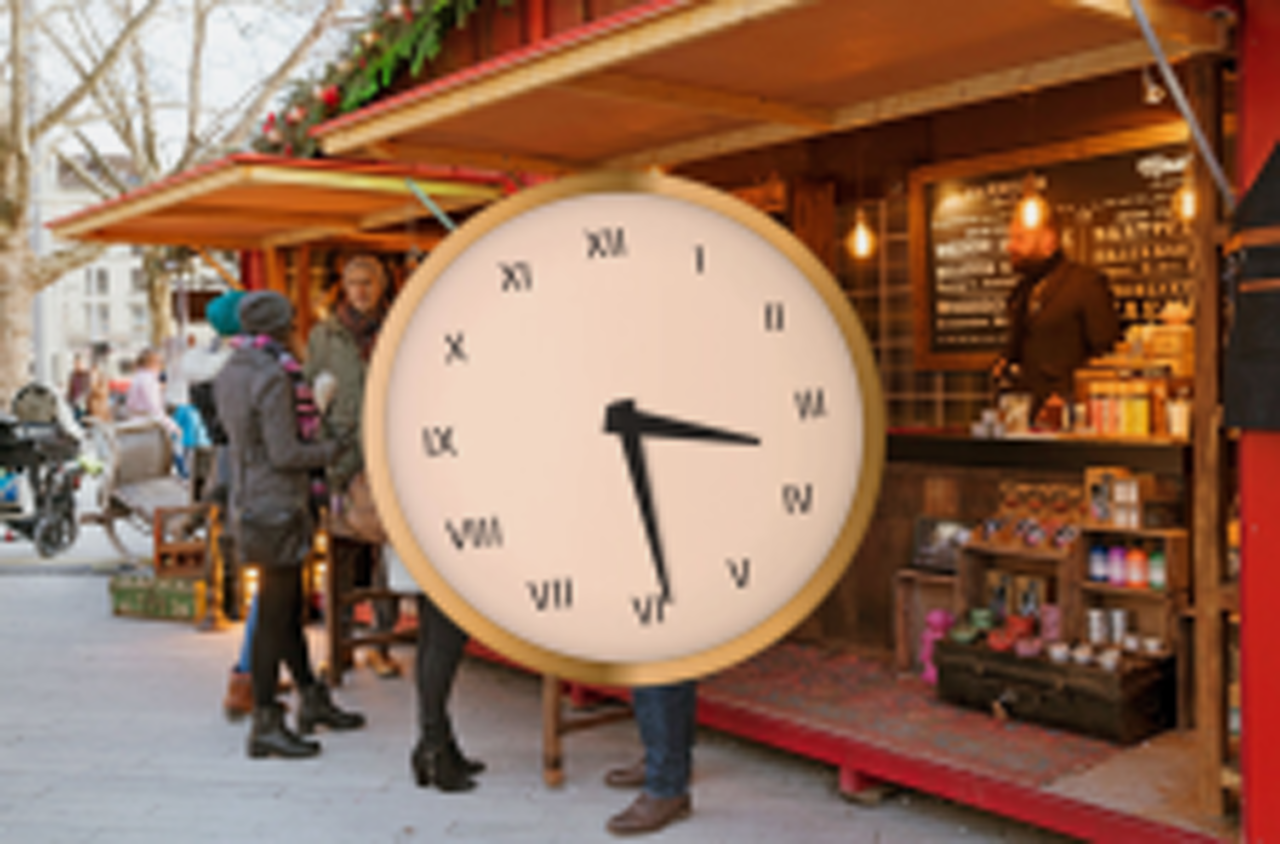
3:29
